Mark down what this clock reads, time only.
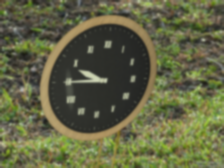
9:45
